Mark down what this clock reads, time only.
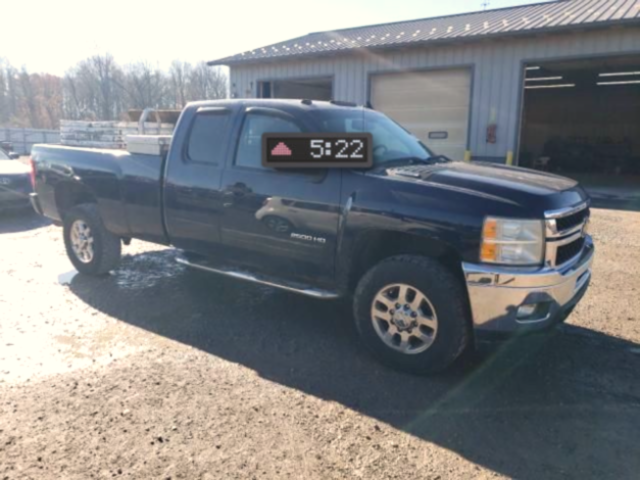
5:22
